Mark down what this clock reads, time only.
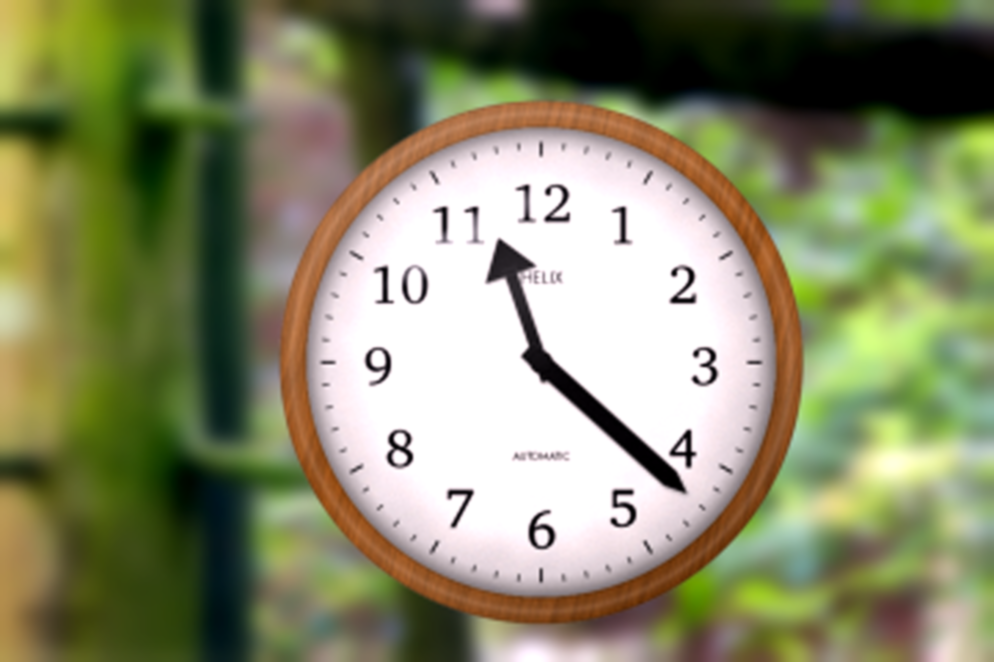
11:22
